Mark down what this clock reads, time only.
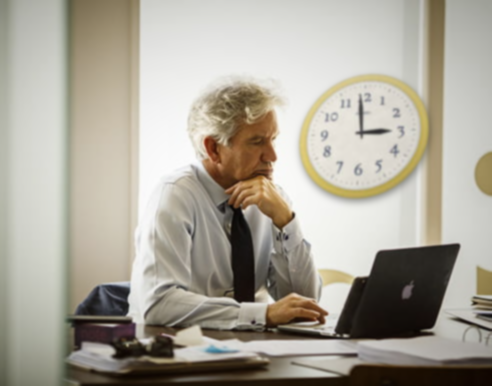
2:59
